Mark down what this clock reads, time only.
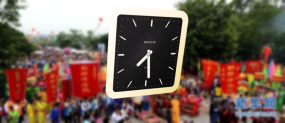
7:29
